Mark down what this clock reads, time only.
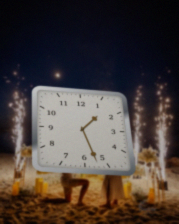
1:27
